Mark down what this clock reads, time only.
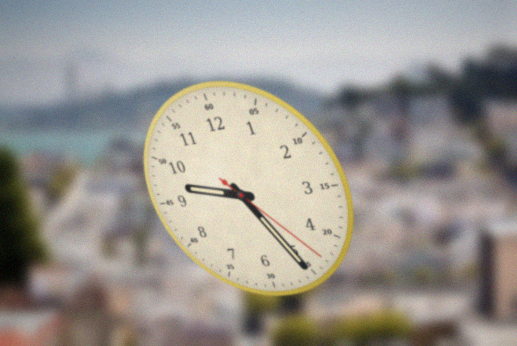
9:25:23
